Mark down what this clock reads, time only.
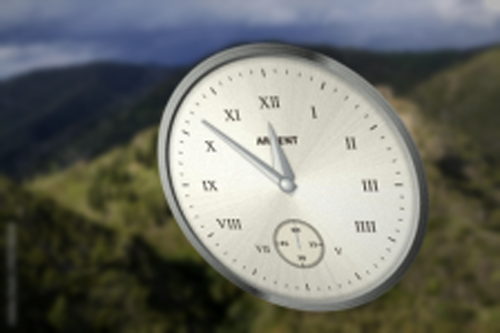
11:52
